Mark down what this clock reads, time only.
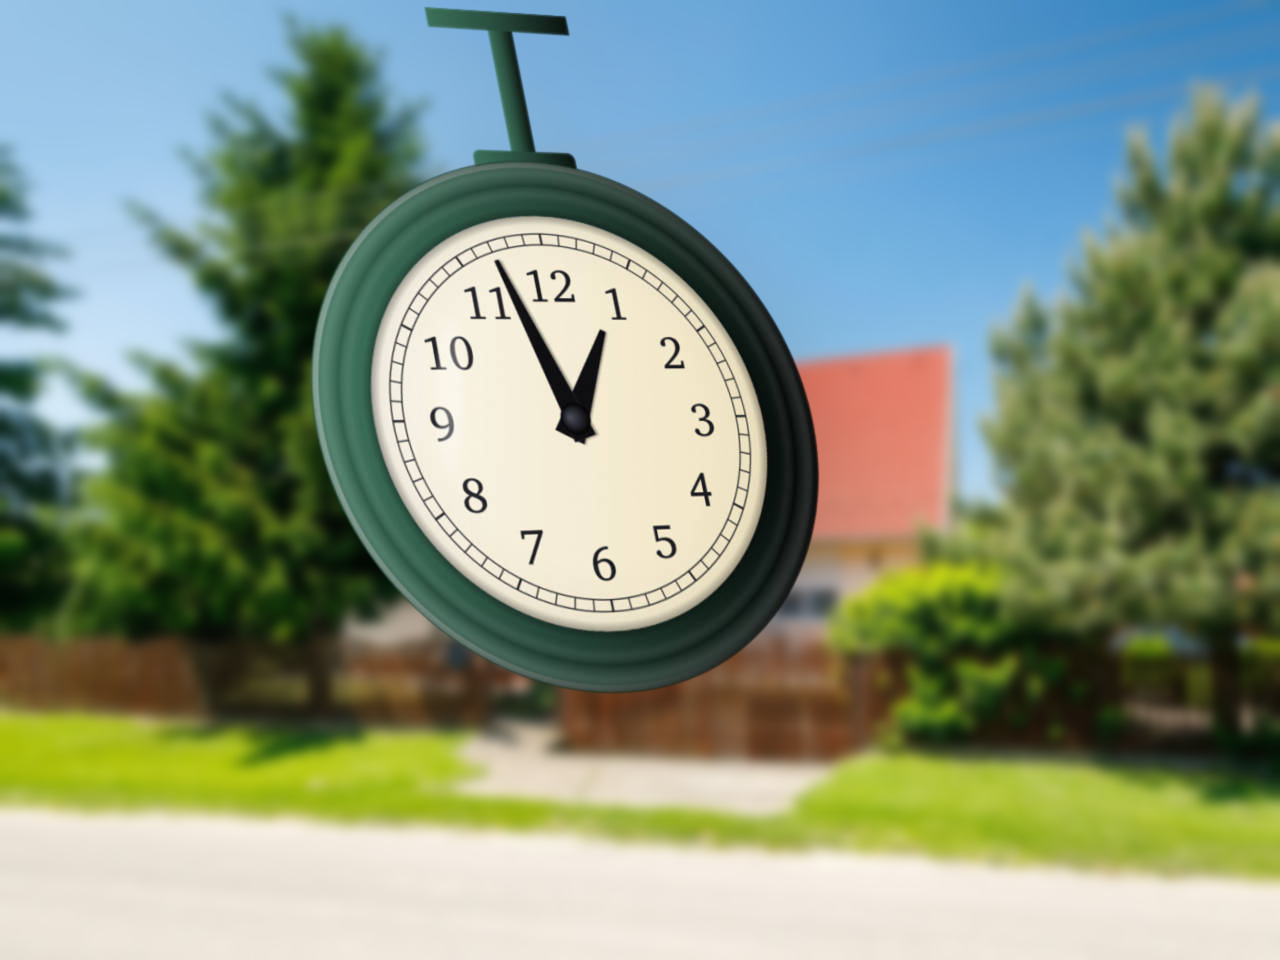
12:57
